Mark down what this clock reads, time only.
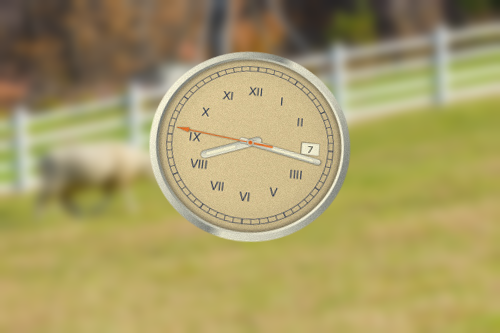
8:16:46
